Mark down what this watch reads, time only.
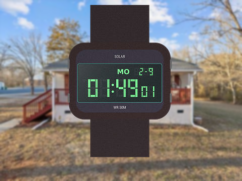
1:49:01
